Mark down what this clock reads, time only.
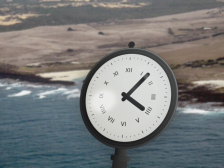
4:07
